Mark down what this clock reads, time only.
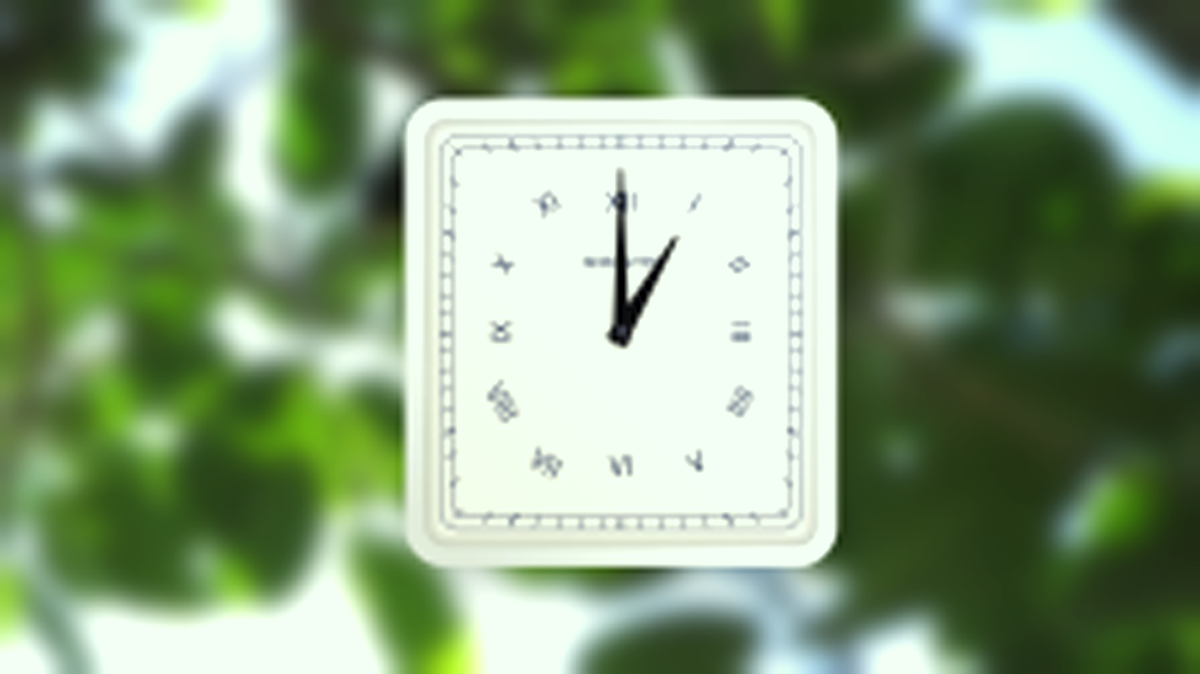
1:00
